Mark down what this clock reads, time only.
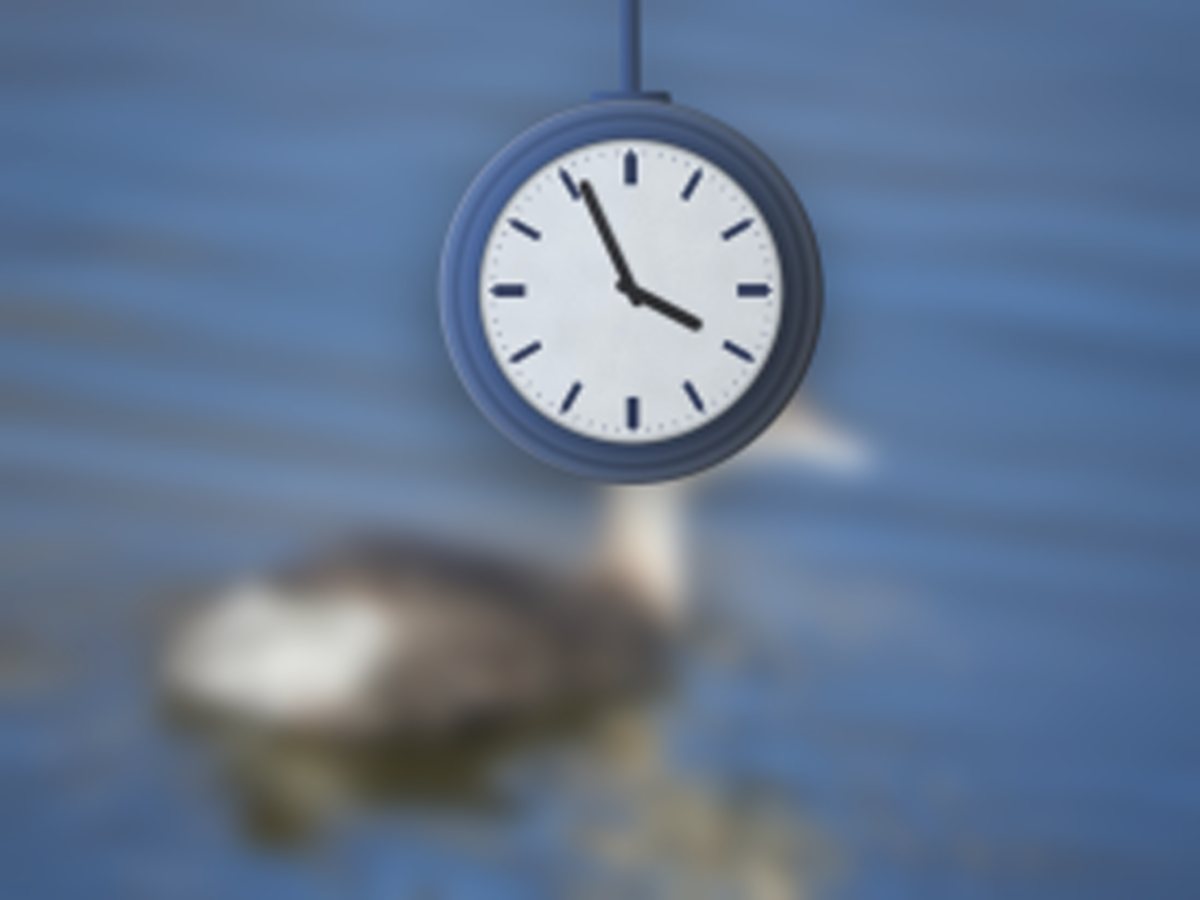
3:56
